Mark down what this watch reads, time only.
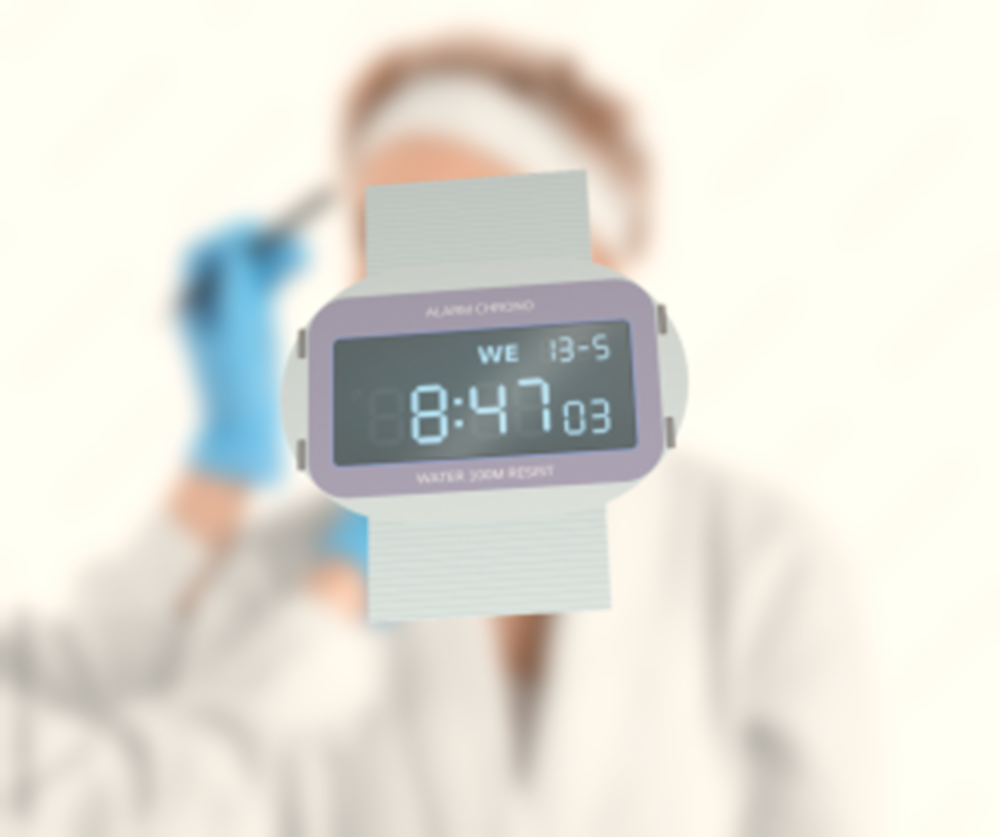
8:47:03
